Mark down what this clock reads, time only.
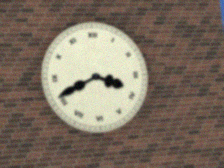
3:41
